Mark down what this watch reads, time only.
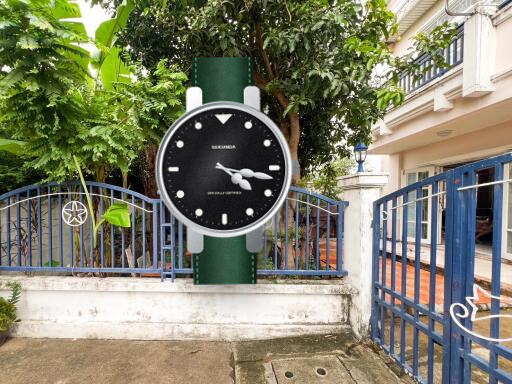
4:17
